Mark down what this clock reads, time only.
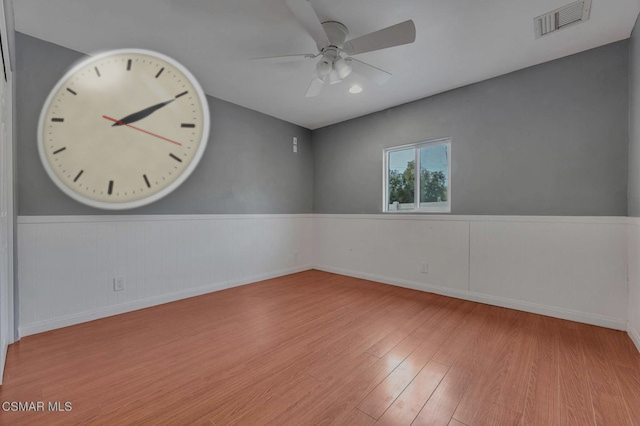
2:10:18
